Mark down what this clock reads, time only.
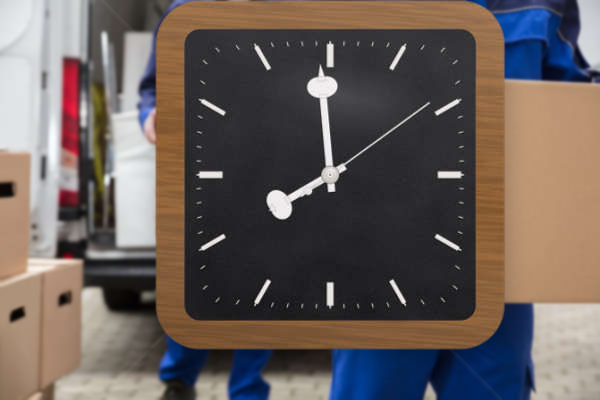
7:59:09
